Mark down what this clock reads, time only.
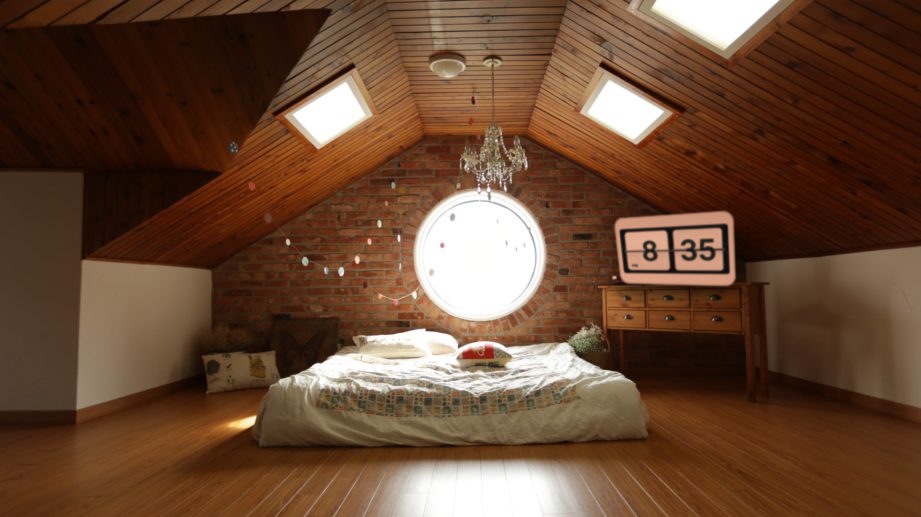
8:35
